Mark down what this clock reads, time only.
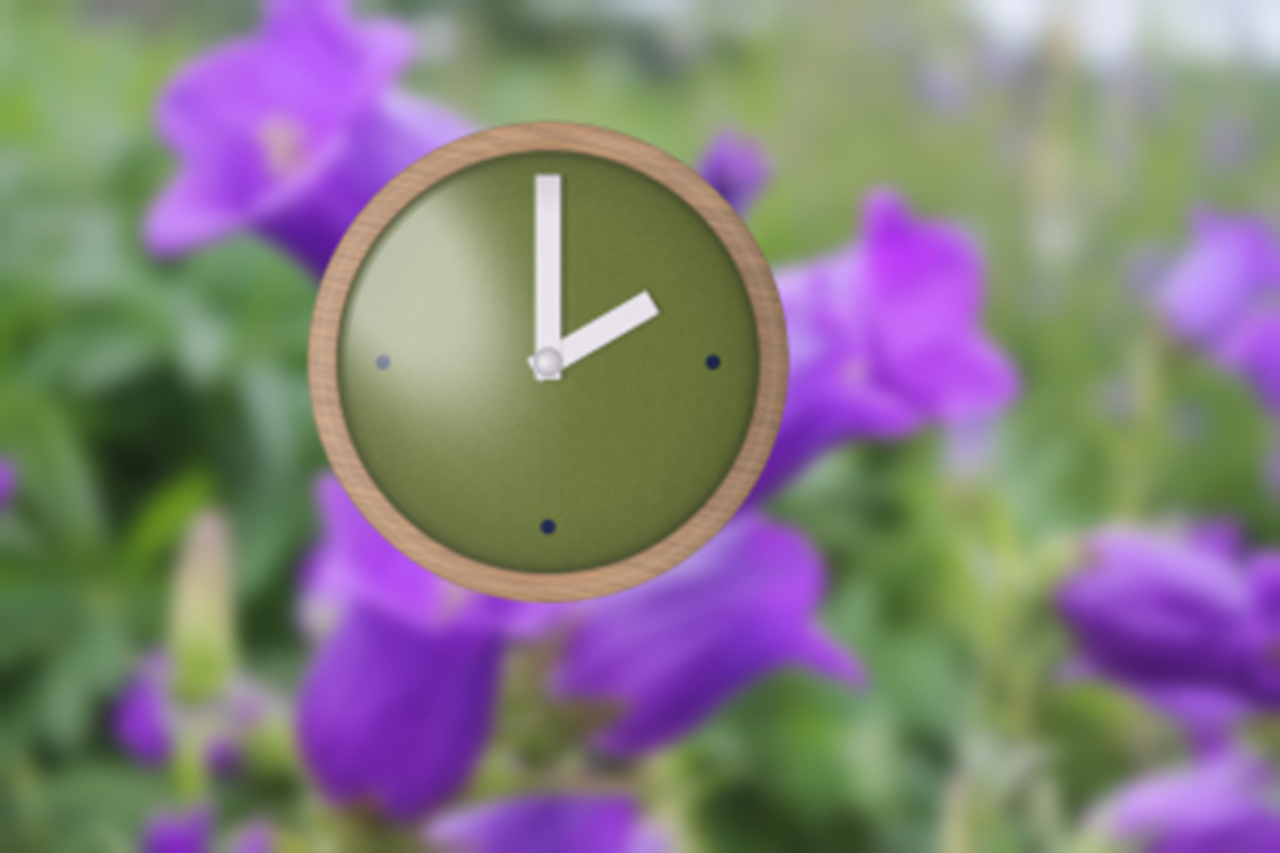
2:00
